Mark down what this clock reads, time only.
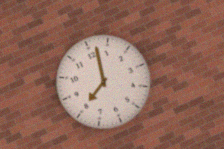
8:02
